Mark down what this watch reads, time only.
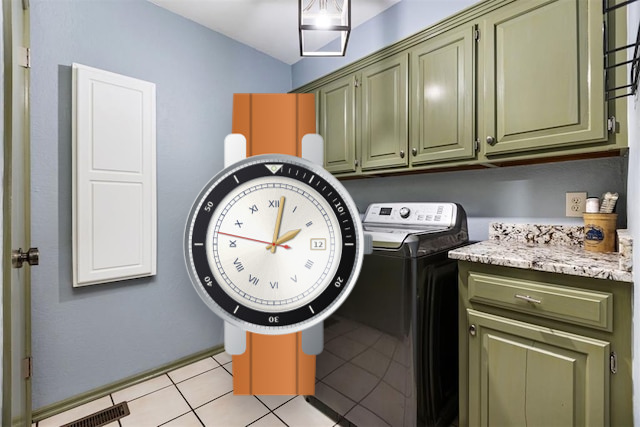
2:01:47
